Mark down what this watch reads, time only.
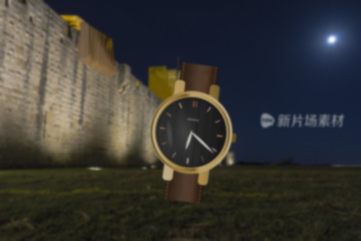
6:21
